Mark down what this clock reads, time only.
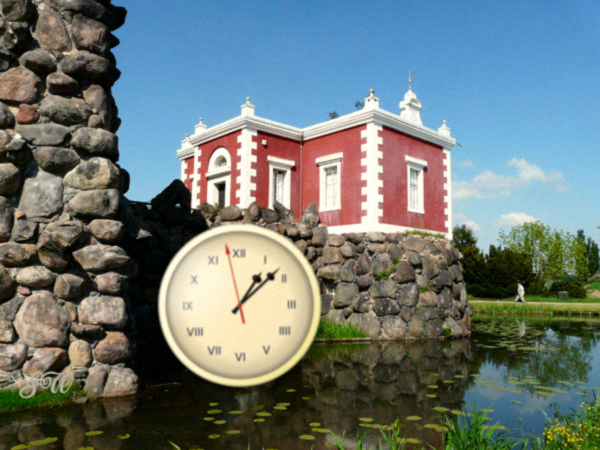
1:07:58
